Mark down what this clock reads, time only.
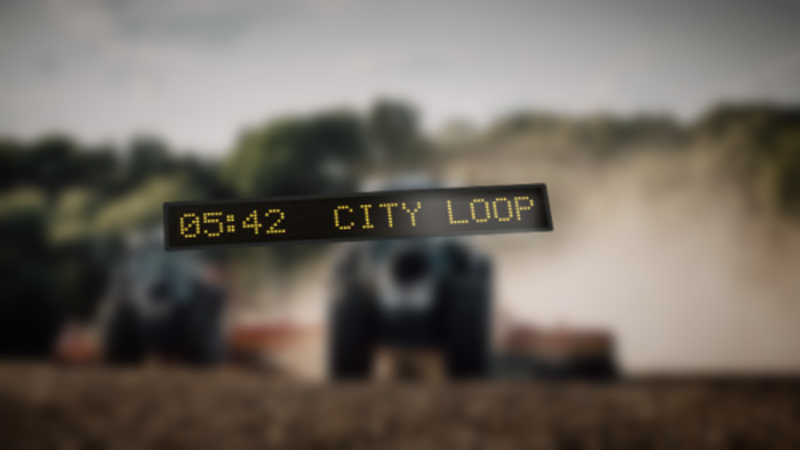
5:42
